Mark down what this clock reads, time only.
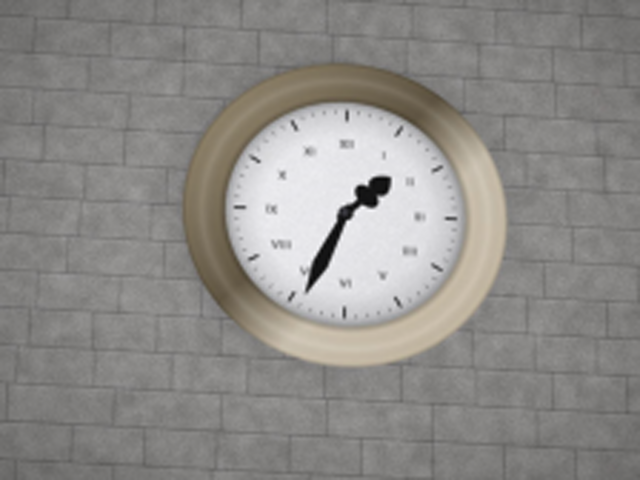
1:34
